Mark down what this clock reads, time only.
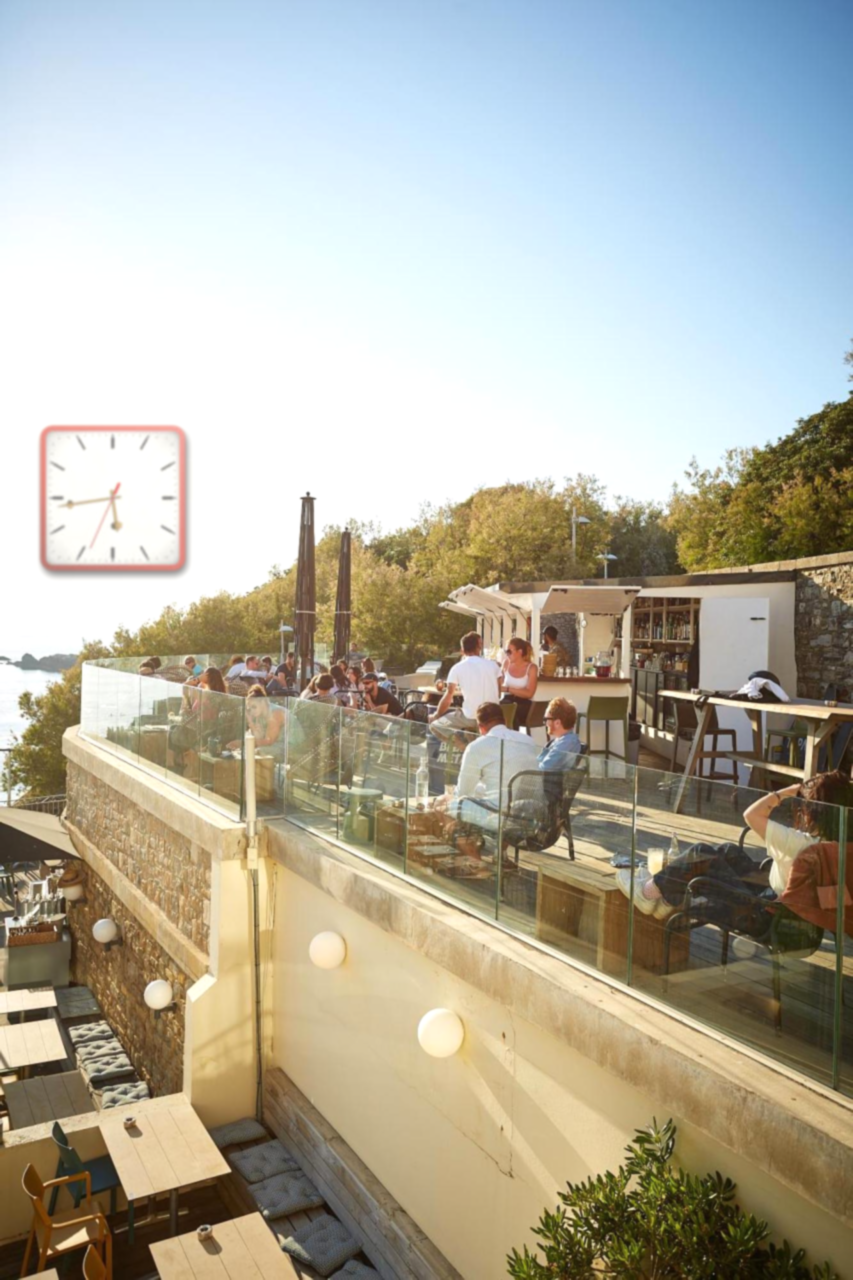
5:43:34
